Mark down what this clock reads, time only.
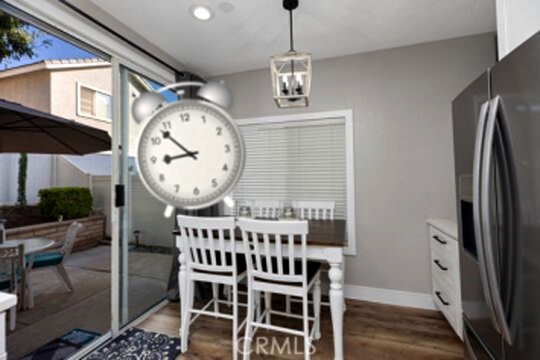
8:53
